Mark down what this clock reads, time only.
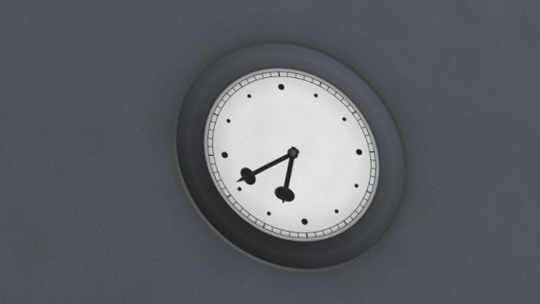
6:41
